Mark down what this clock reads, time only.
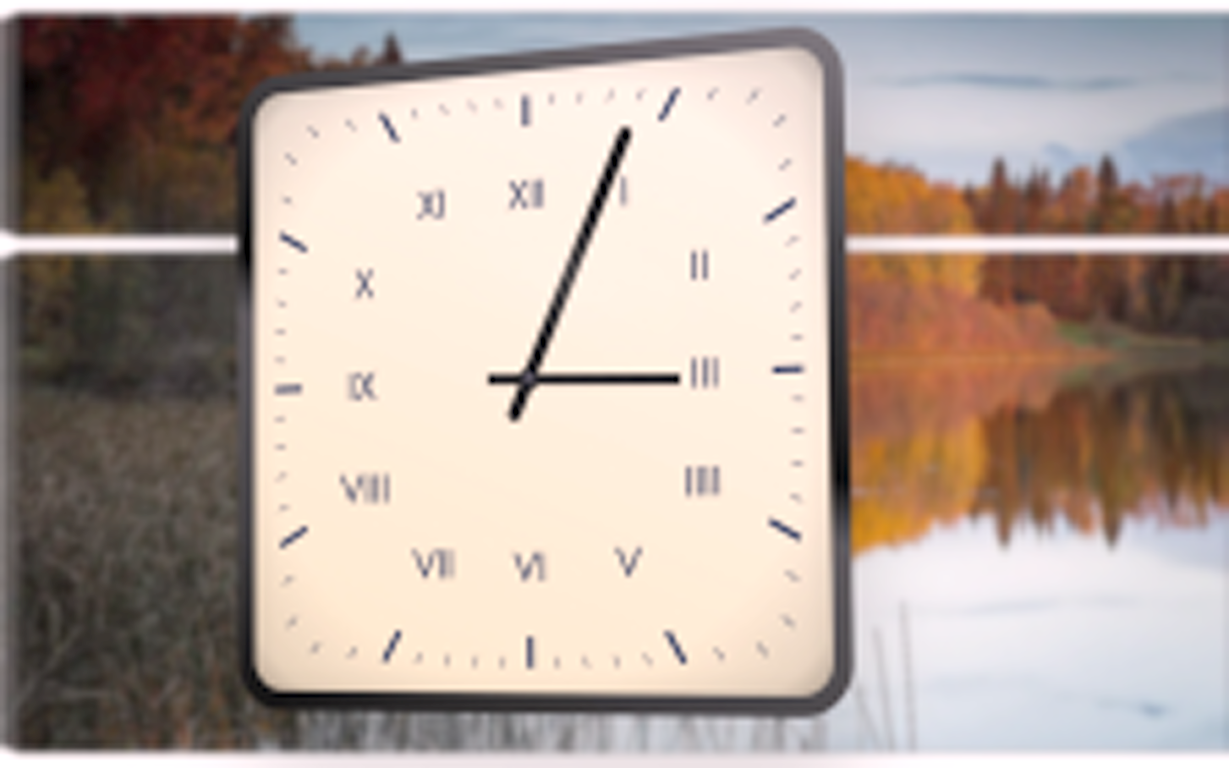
3:04
